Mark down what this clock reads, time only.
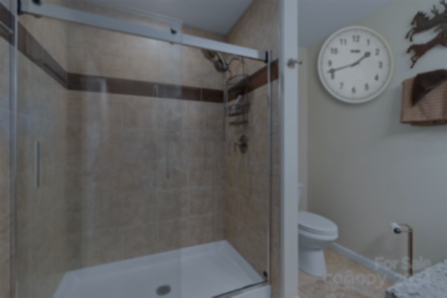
1:42
